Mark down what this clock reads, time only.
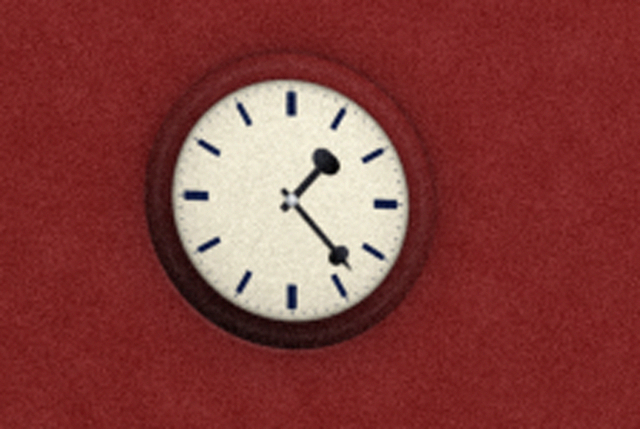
1:23
